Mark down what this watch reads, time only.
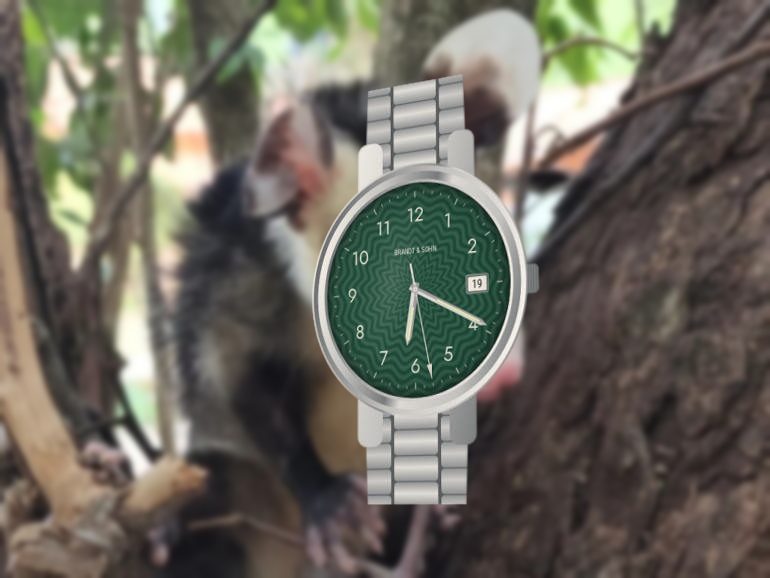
6:19:28
